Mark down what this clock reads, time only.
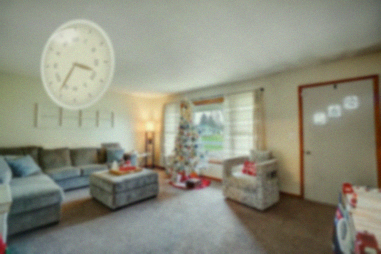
3:36
